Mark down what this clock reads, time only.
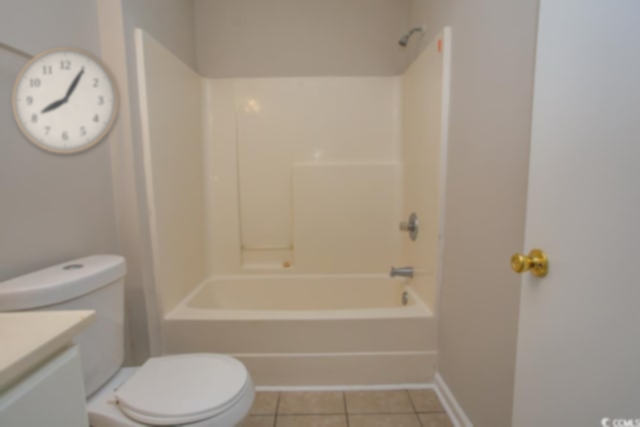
8:05
